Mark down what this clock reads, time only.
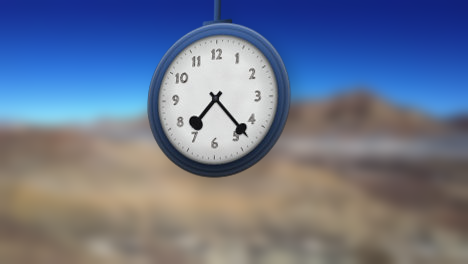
7:23
